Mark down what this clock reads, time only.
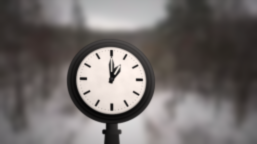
1:00
